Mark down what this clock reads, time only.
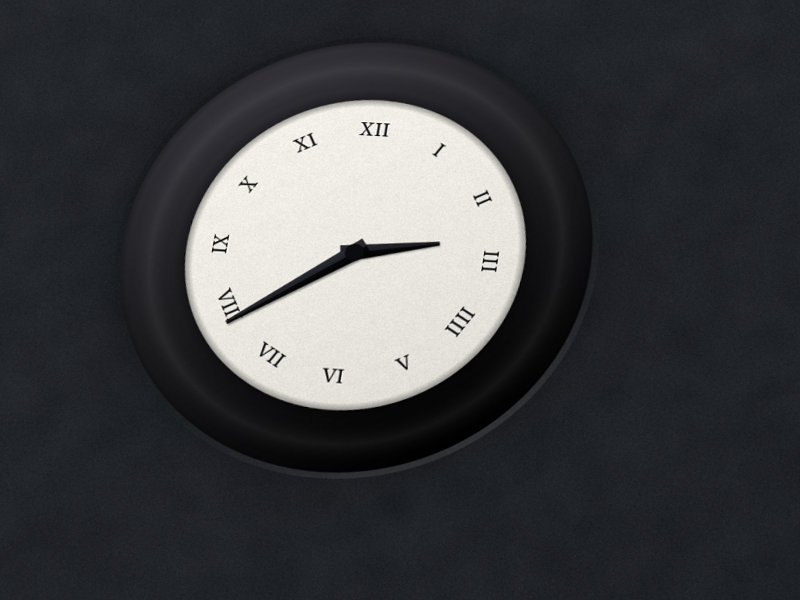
2:39
